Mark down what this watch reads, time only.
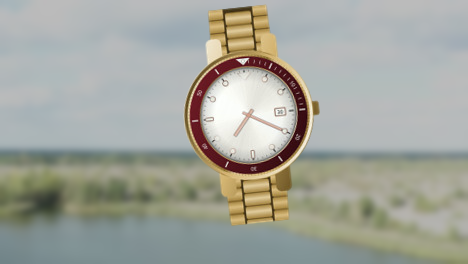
7:20
